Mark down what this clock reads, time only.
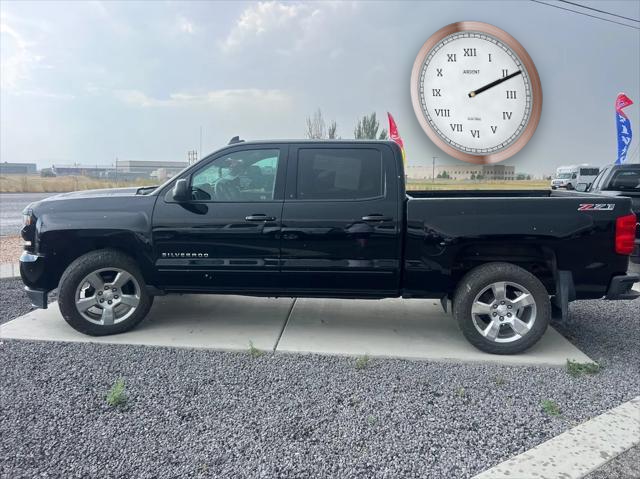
2:11
